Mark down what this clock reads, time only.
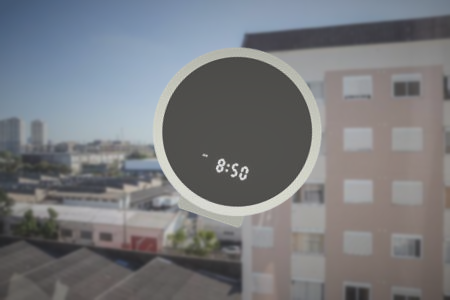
8:50
